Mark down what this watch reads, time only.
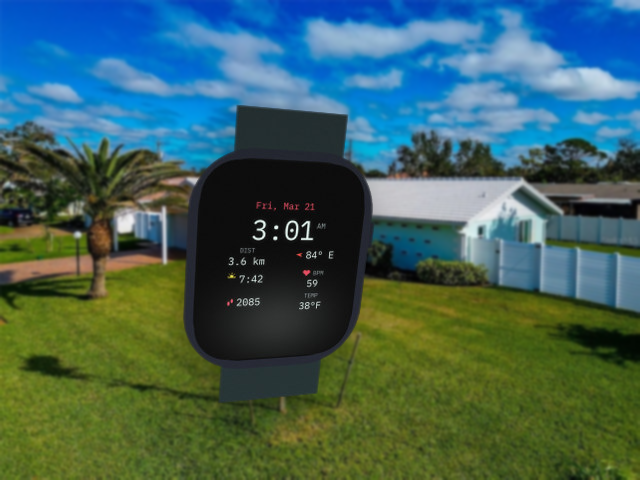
3:01
